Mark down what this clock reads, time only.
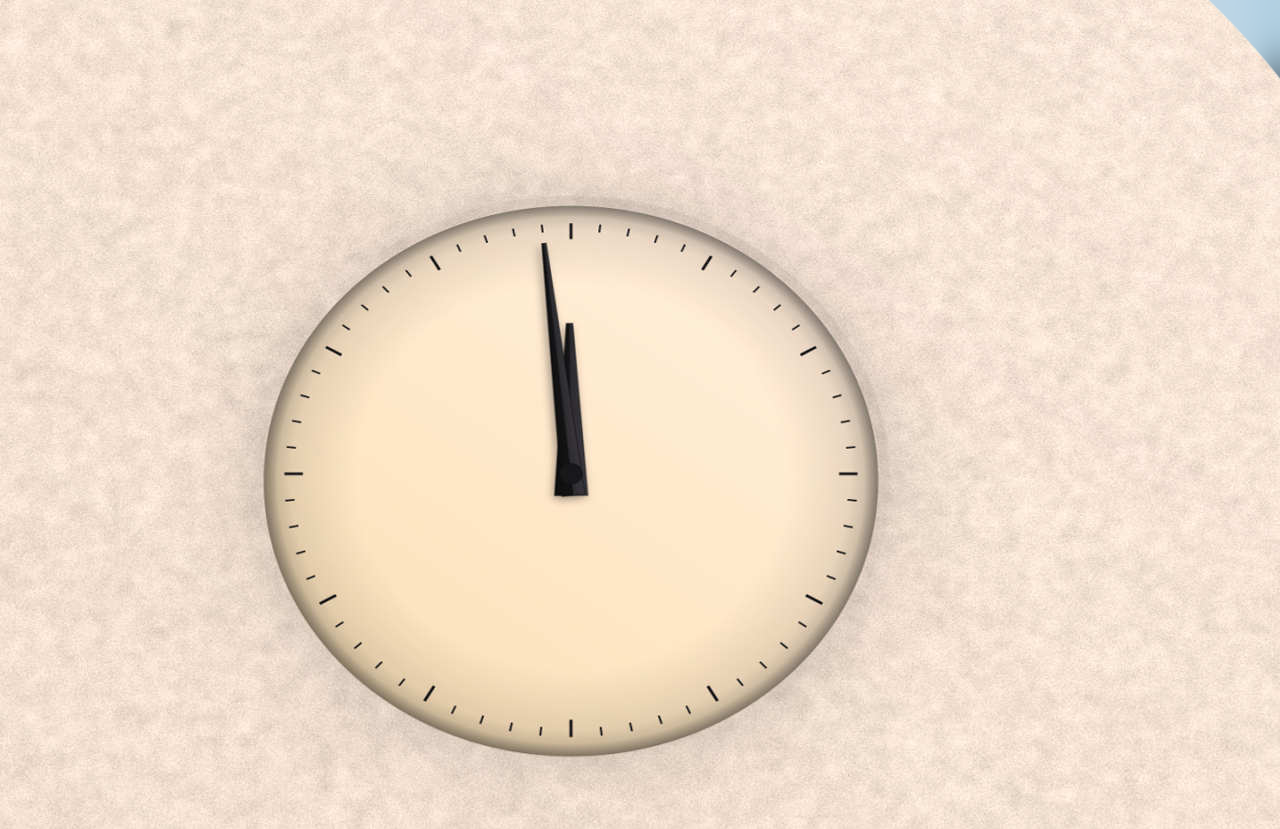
11:59
